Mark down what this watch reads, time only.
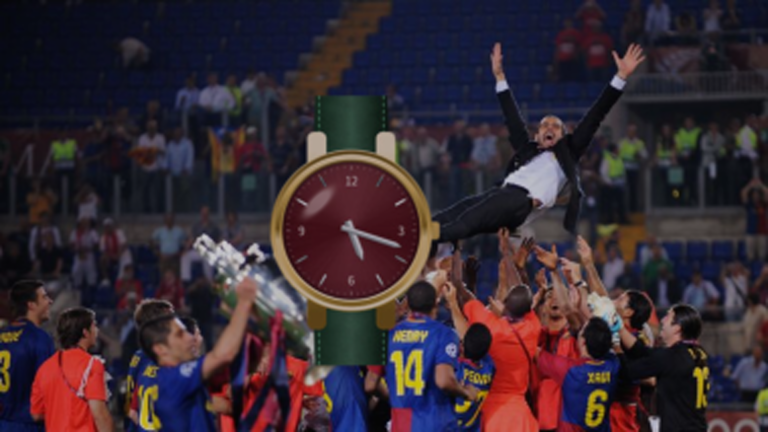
5:18
